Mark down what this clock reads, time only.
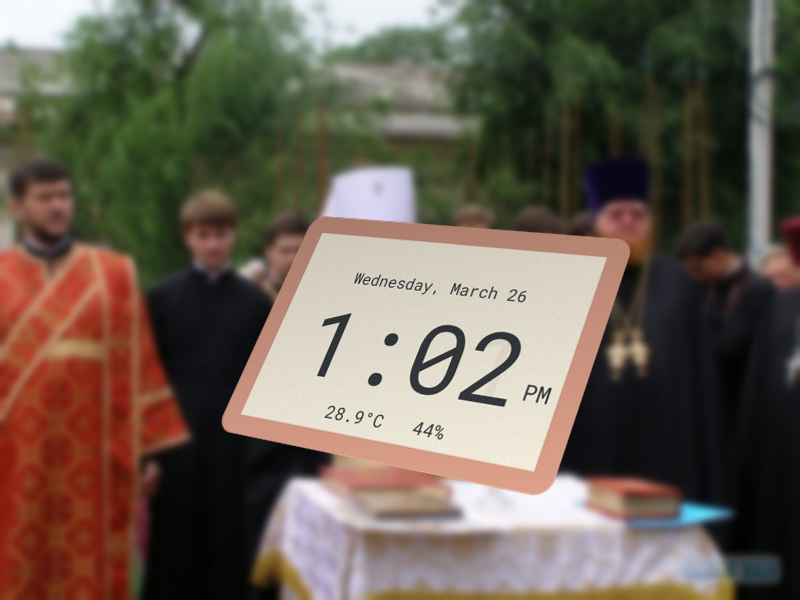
1:02
